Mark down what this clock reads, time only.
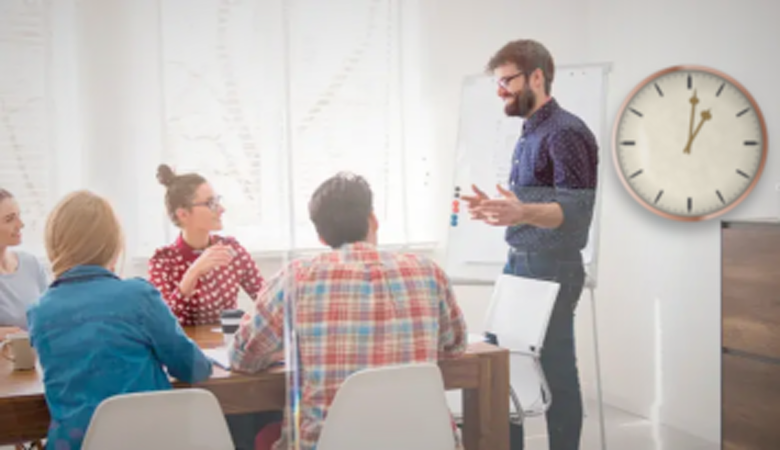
1:01
